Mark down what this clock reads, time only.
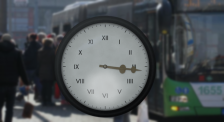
3:16
